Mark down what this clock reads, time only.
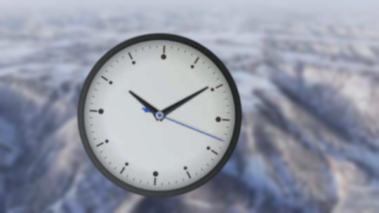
10:09:18
